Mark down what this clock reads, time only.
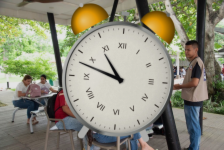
10:48
